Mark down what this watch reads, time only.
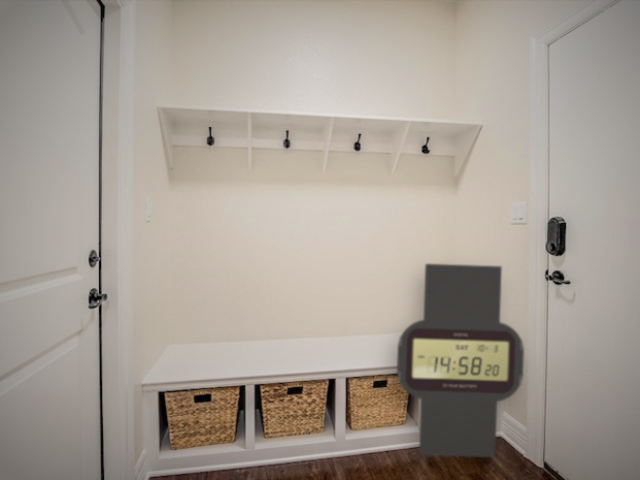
14:58:20
